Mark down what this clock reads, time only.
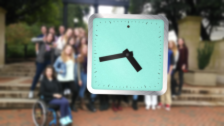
4:43
